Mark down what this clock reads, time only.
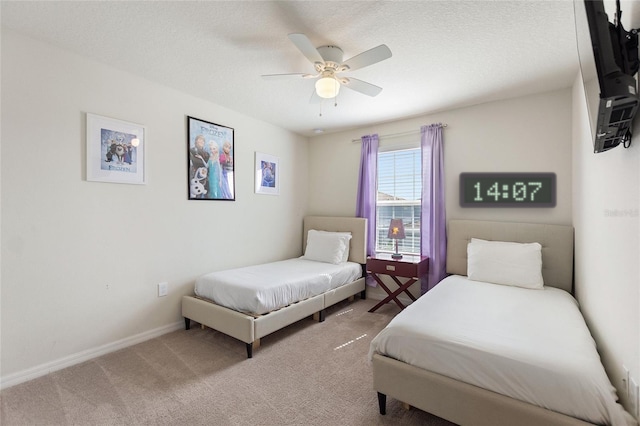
14:07
